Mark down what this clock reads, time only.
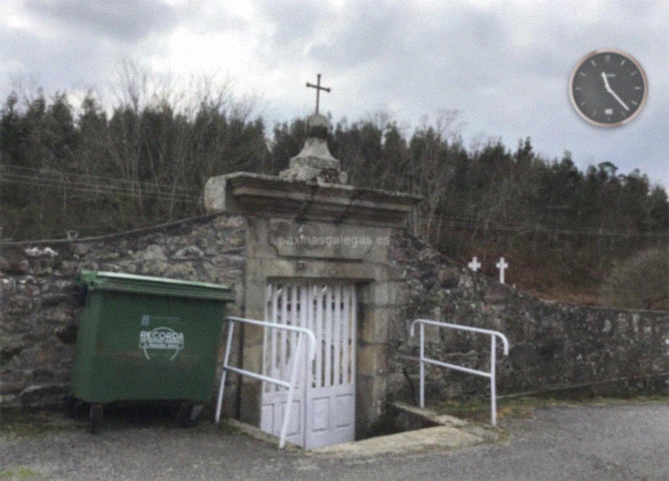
11:23
